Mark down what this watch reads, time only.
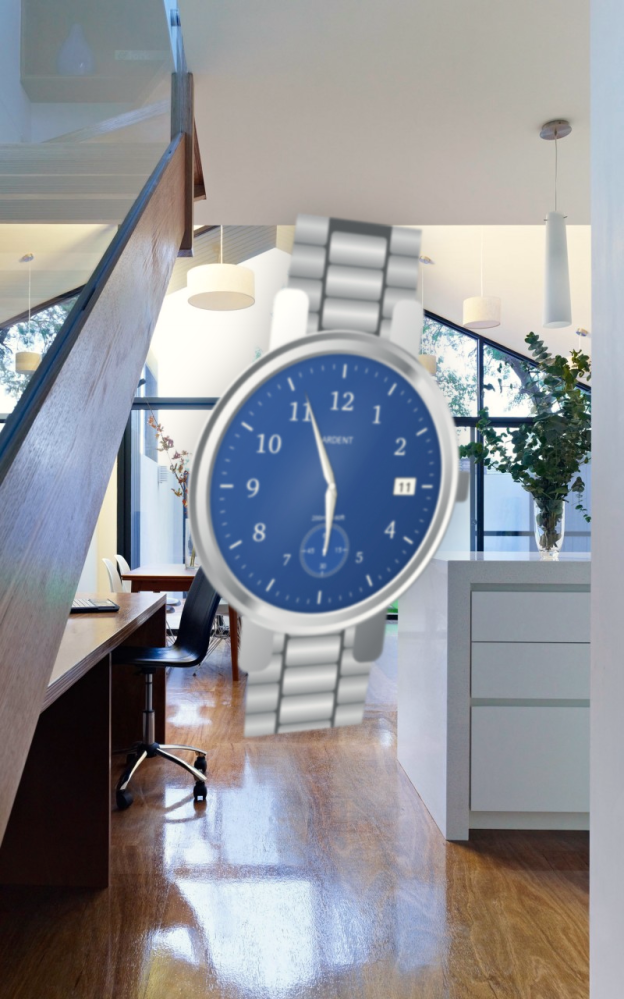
5:56
